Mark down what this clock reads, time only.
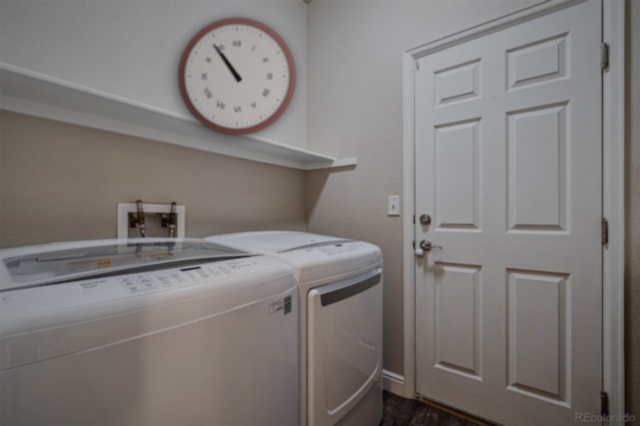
10:54
